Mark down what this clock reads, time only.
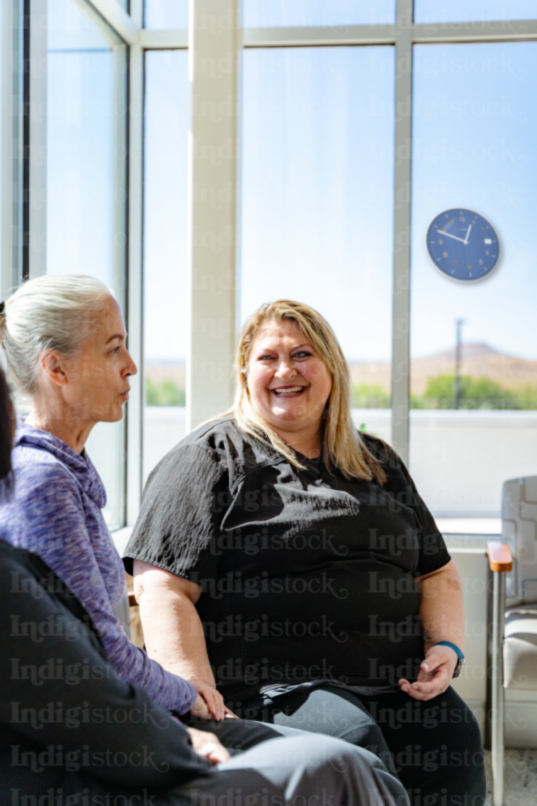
12:49
